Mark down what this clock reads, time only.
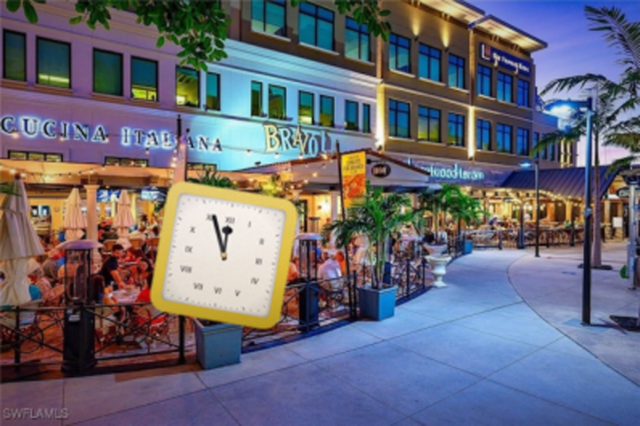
11:56
